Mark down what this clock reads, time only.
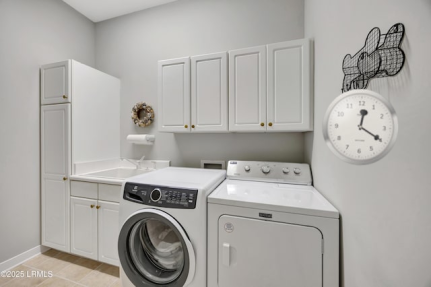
12:20
